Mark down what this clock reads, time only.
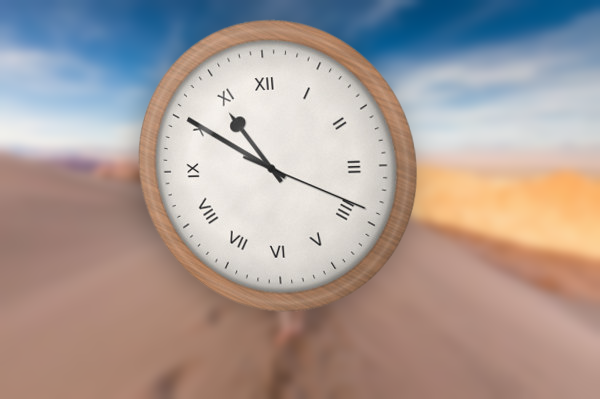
10:50:19
